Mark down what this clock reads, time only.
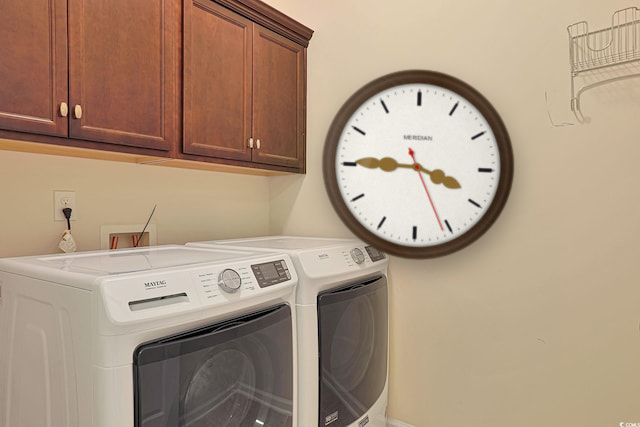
3:45:26
